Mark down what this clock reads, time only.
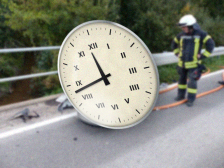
11:43
